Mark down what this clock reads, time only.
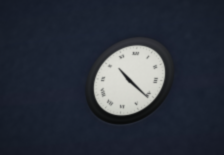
10:21
